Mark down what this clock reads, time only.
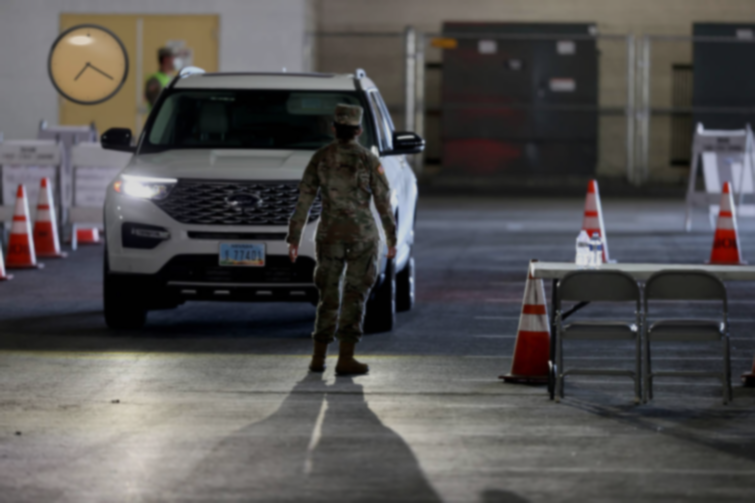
7:20
